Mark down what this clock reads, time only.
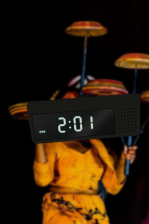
2:01
